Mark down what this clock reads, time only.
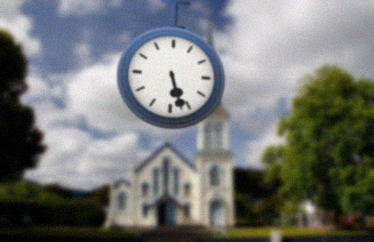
5:27
